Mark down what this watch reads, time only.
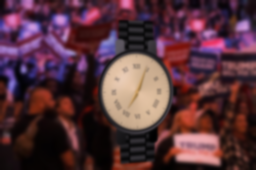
7:04
